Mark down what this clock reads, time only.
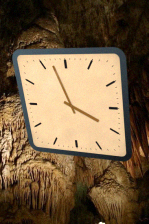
3:57
